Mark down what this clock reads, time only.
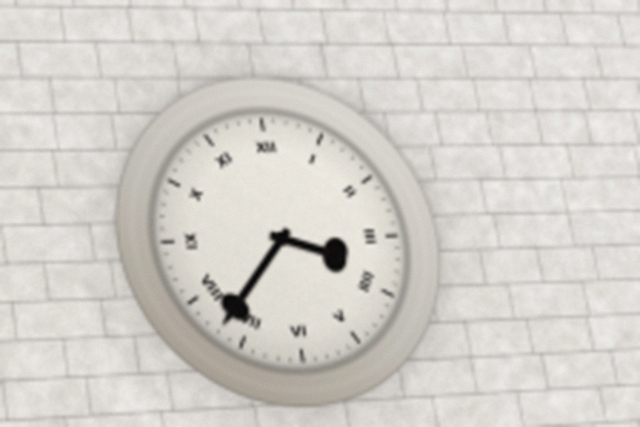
3:37
